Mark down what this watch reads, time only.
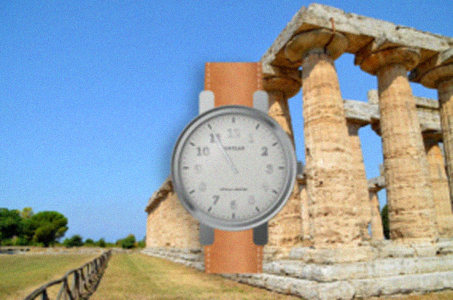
10:55
